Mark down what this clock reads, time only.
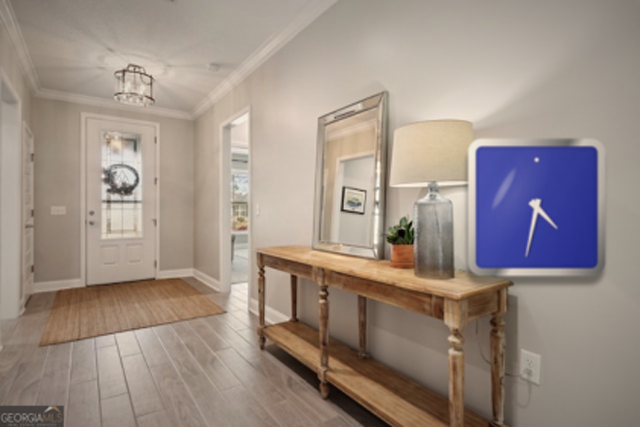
4:32
